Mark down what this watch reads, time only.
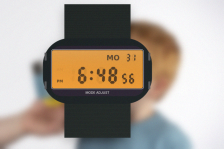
6:48:56
